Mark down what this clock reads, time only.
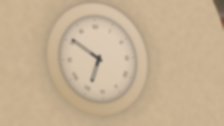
6:51
